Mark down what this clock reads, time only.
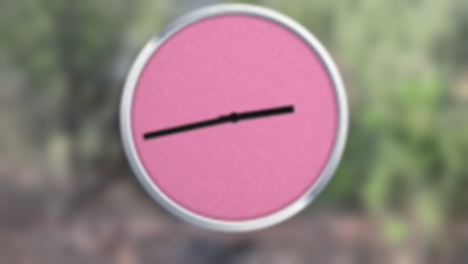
2:43
